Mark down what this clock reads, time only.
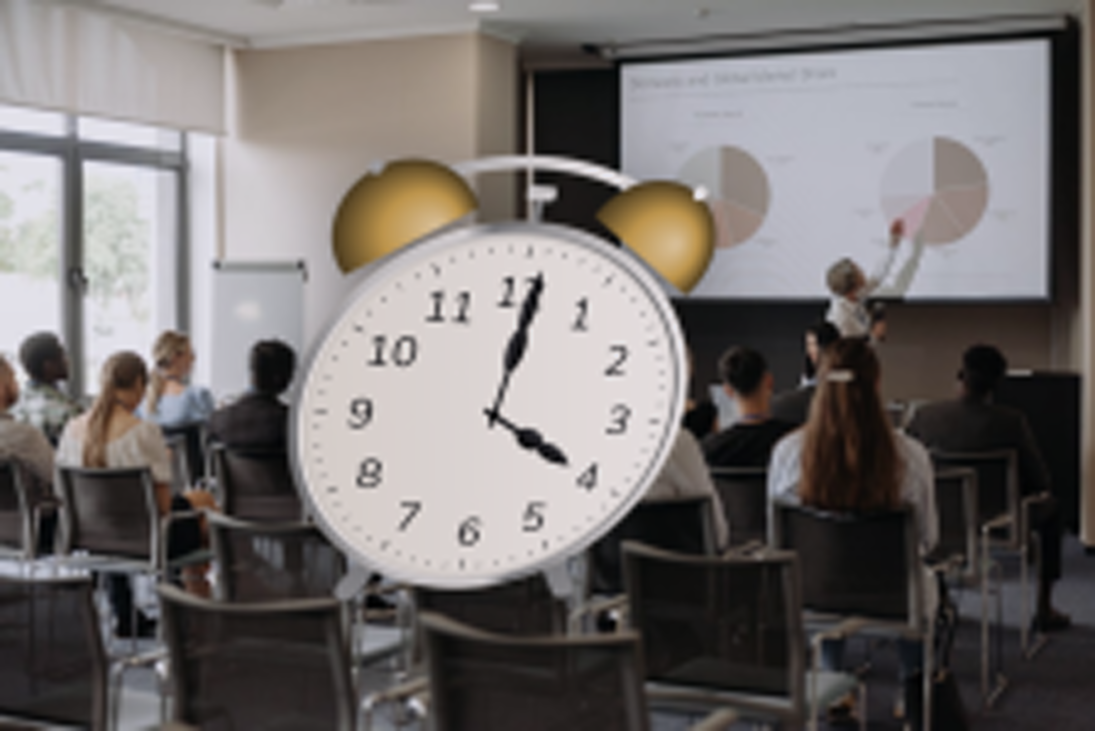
4:01
